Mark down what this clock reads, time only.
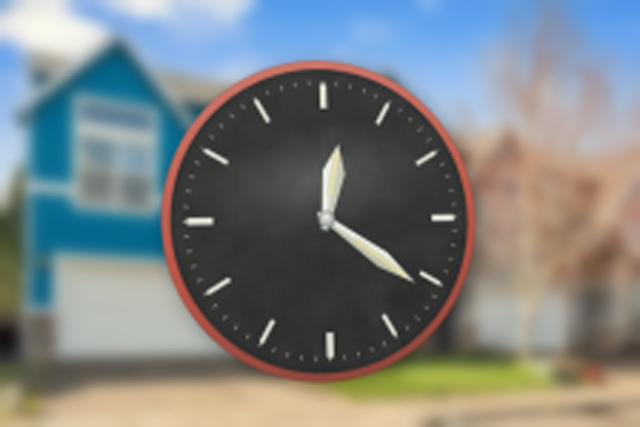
12:21
